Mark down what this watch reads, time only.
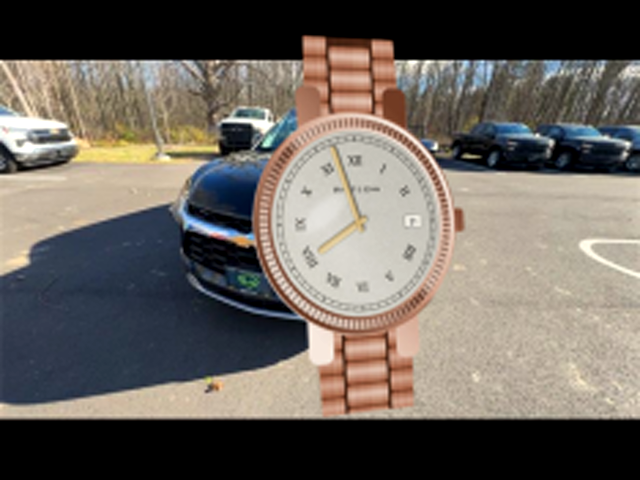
7:57
